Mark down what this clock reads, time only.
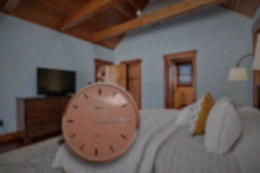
11:15
